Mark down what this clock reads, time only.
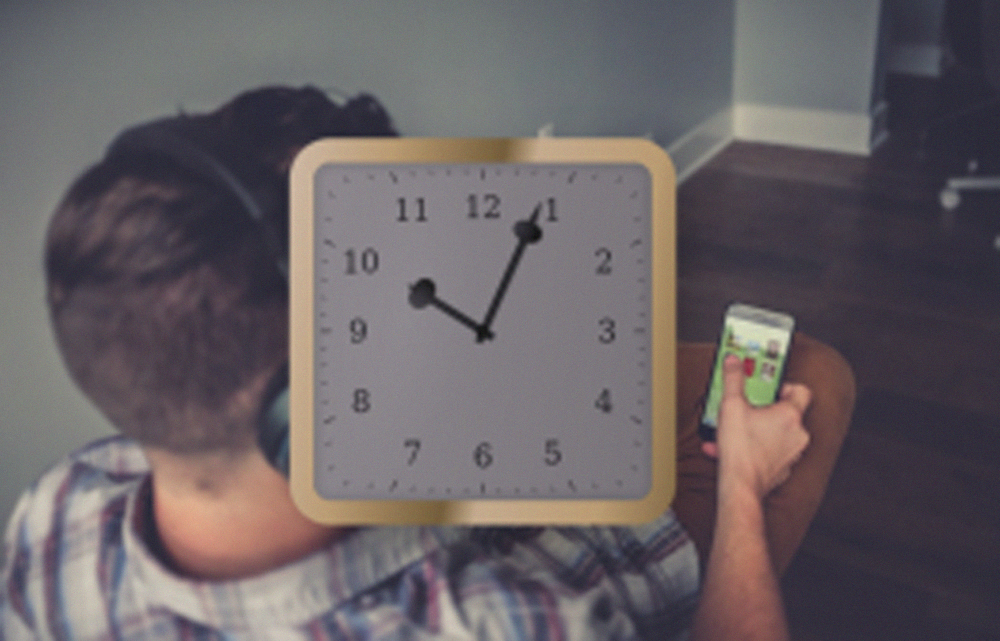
10:04
